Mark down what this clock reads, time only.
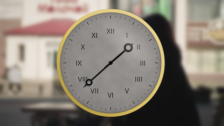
1:38
